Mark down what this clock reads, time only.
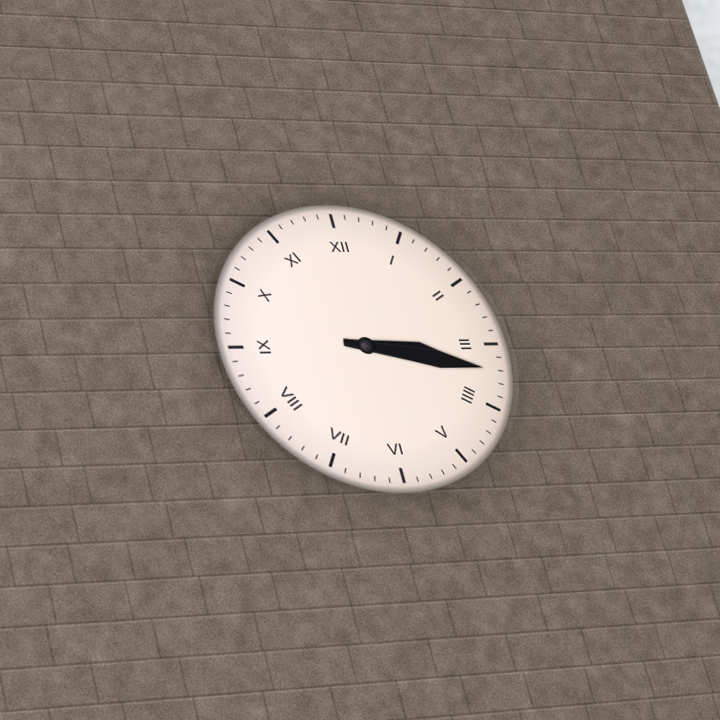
3:17
